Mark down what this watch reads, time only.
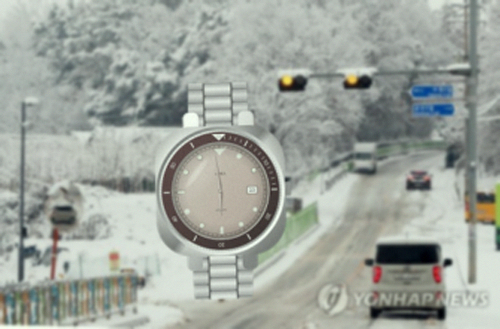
5:59
